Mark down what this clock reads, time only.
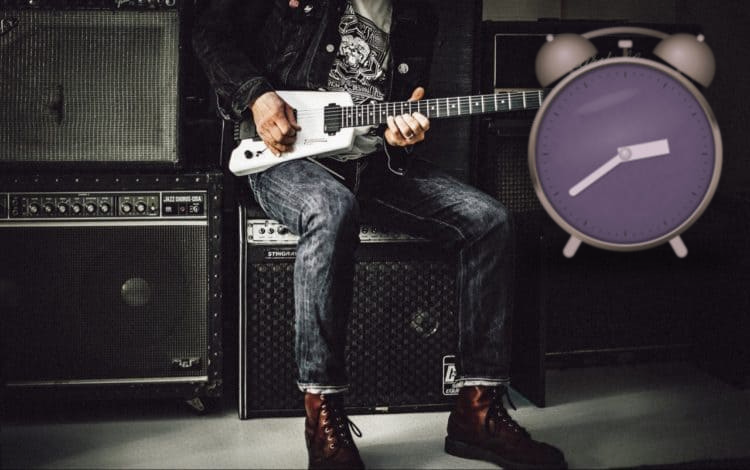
2:39
